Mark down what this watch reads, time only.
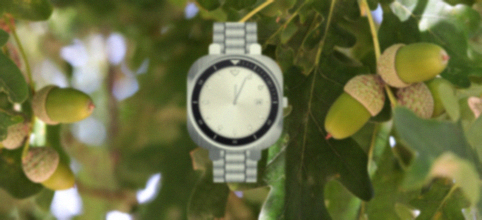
12:04
